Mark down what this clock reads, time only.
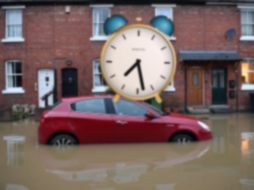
7:28
